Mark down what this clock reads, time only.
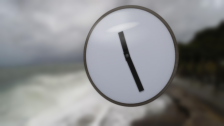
11:26
